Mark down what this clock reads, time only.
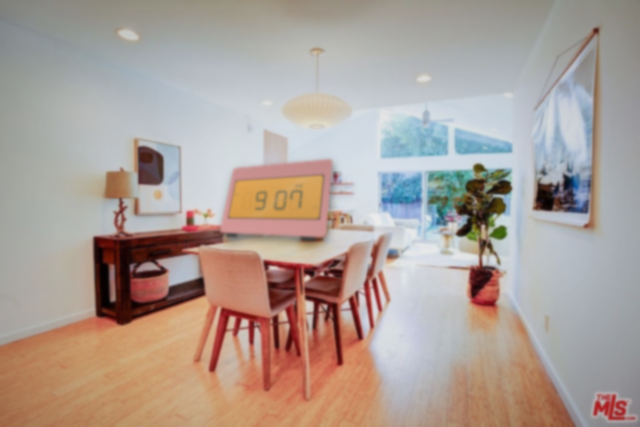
9:07
